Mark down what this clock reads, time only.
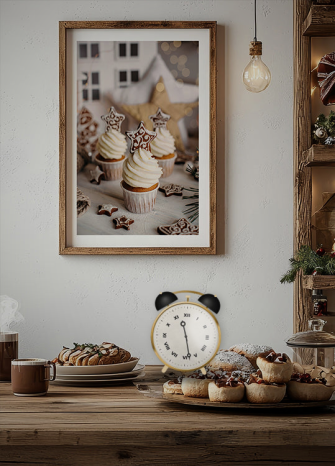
11:28
